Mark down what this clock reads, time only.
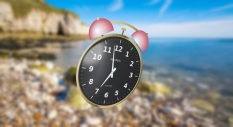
6:58
